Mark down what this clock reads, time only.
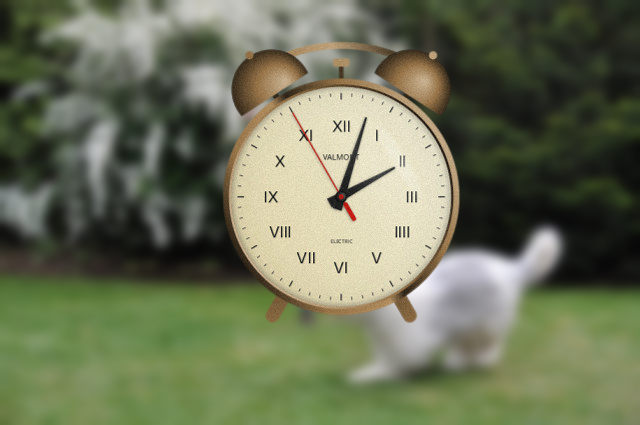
2:02:55
